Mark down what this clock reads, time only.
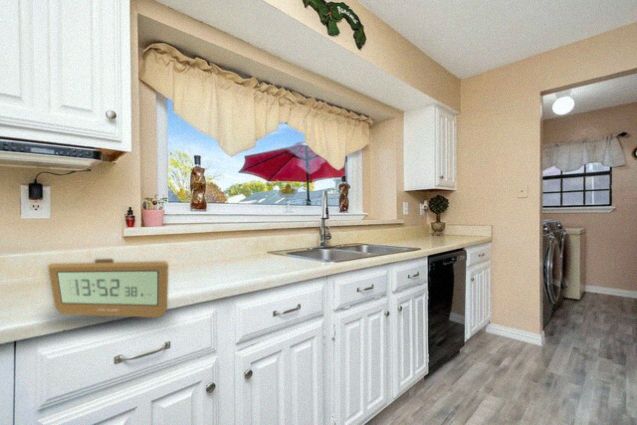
13:52:38
